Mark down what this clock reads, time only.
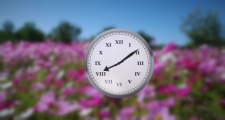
8:09
